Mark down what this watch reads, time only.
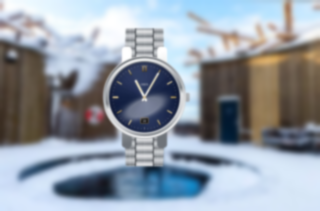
11:05
